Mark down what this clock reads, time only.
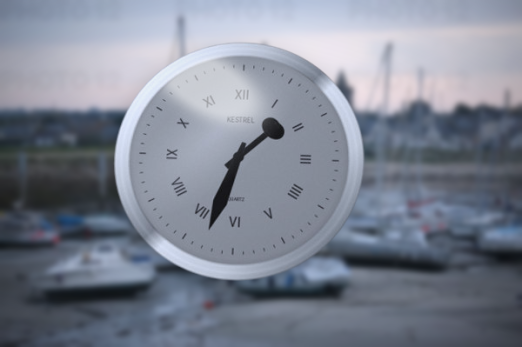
1:33
